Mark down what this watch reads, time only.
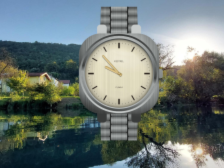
9:53
